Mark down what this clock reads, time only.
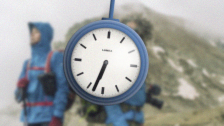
6:33
